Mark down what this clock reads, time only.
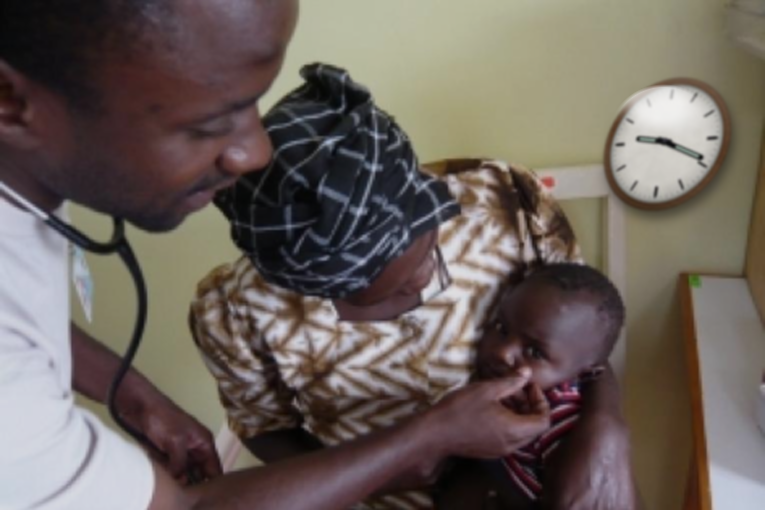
9:19
